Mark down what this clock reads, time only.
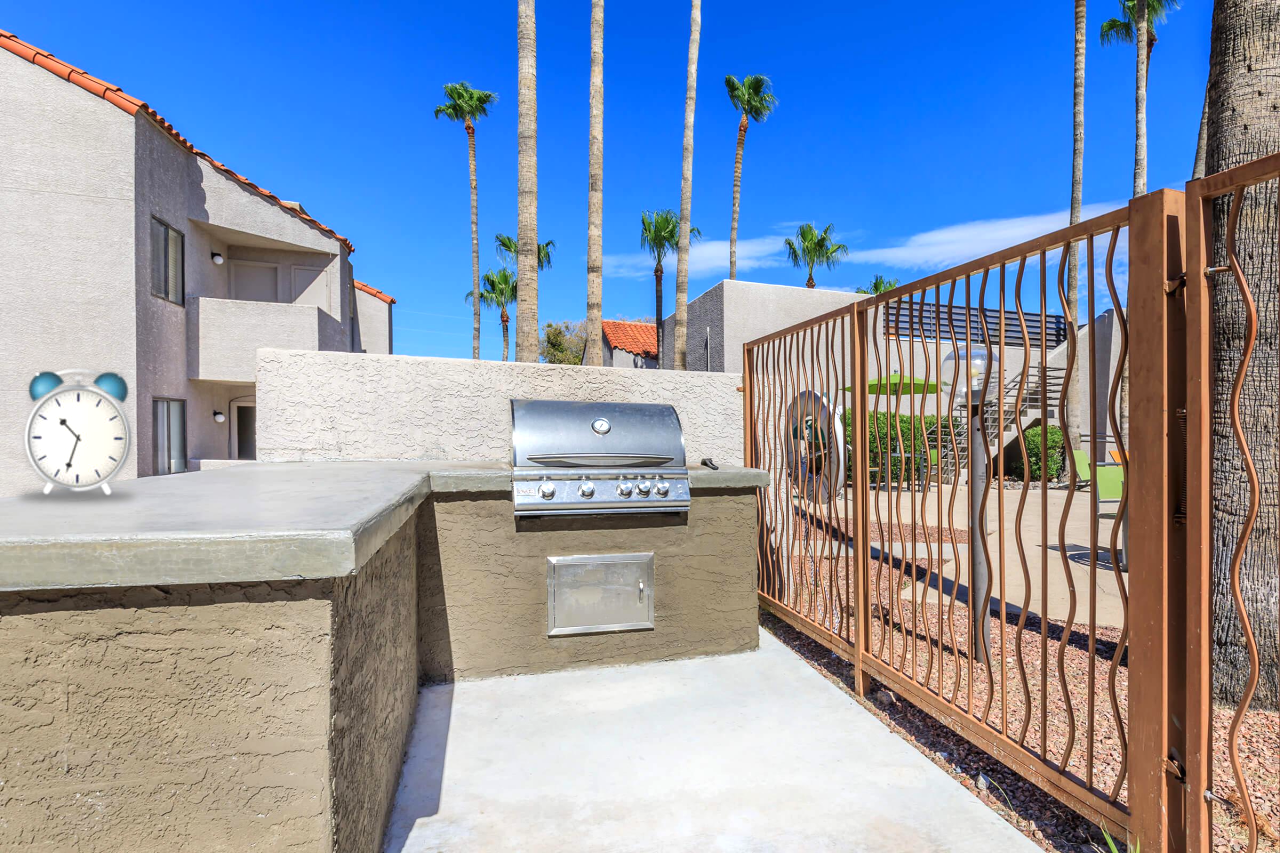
10:33
